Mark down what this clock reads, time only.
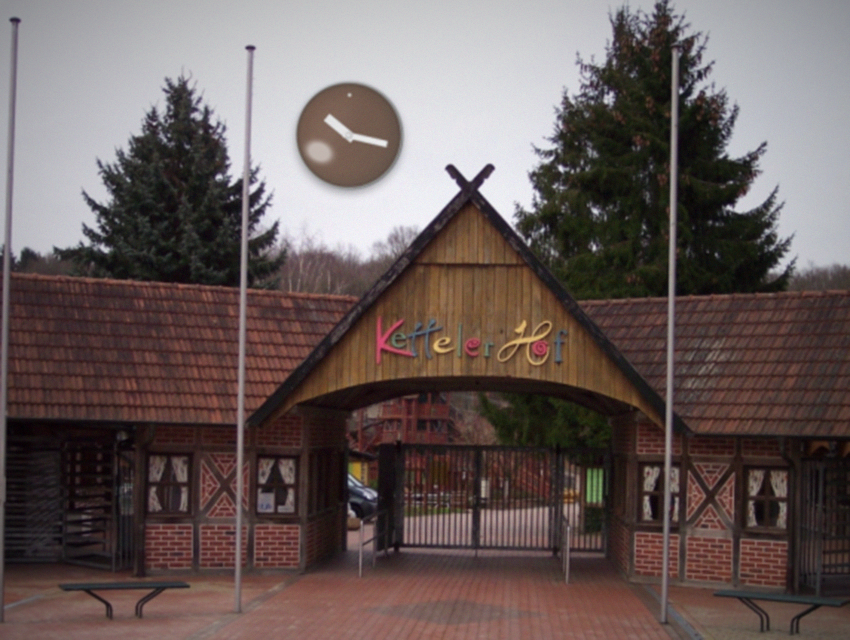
10:17
